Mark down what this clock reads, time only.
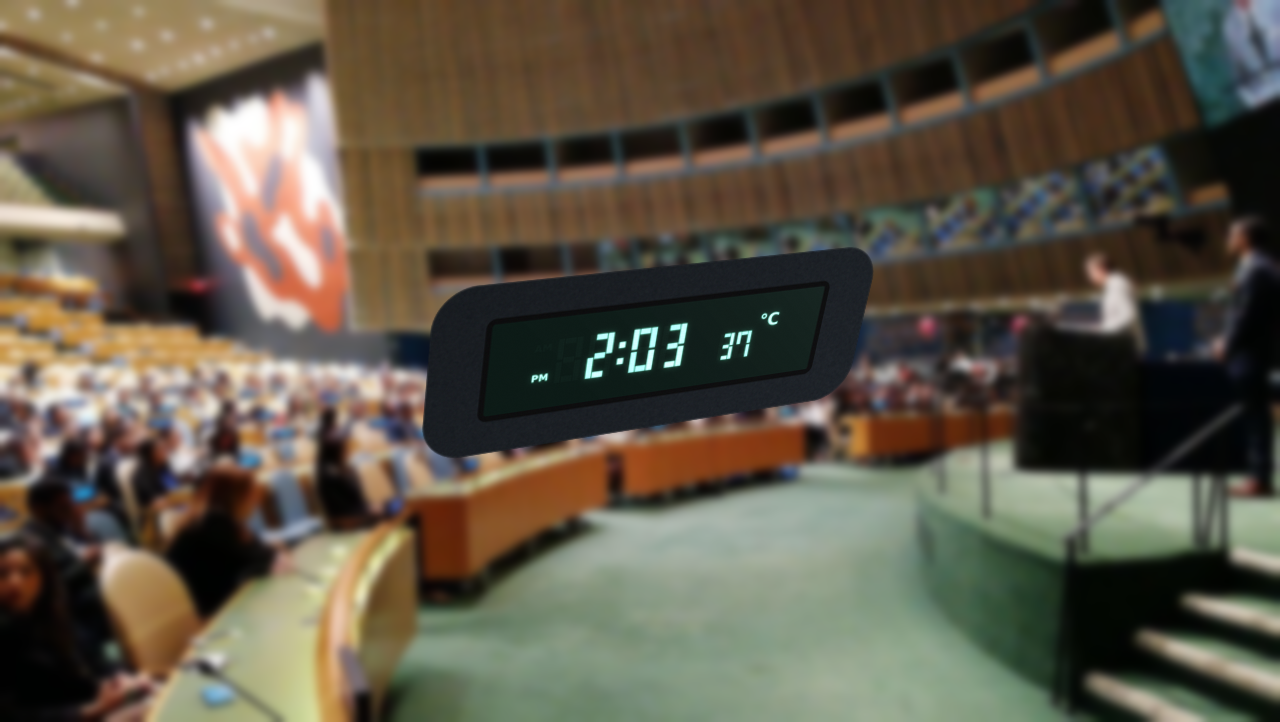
2:03
